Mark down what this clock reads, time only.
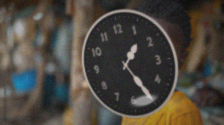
1:25
